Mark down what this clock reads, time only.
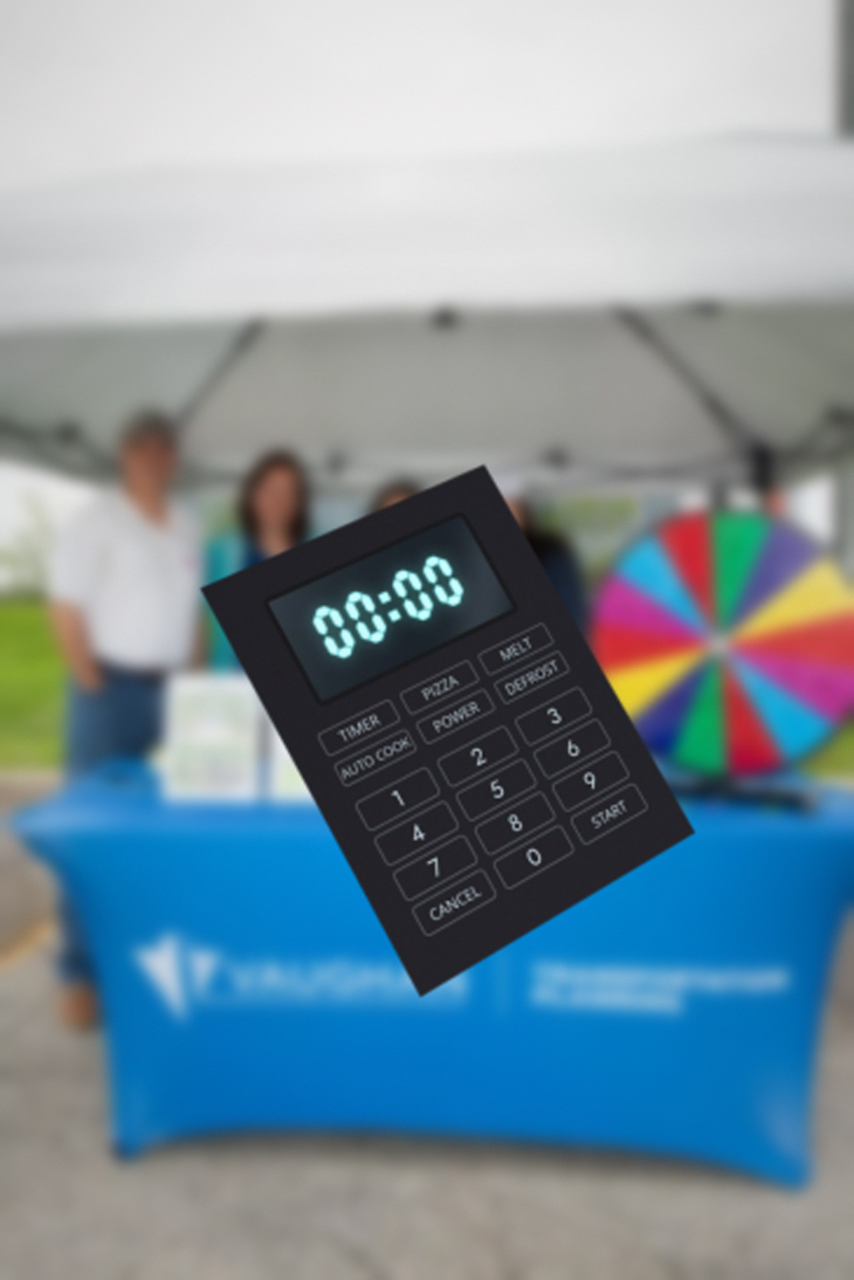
0:00
